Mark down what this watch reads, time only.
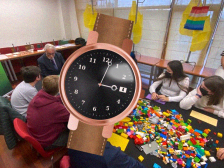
3:02
